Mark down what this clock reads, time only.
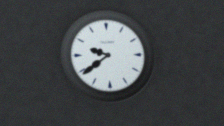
9:39
